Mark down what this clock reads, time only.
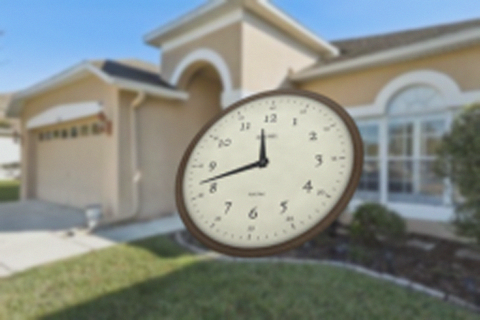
11:42
